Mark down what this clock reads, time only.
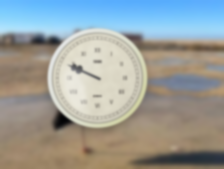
9:49
